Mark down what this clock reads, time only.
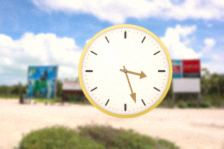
3:27
